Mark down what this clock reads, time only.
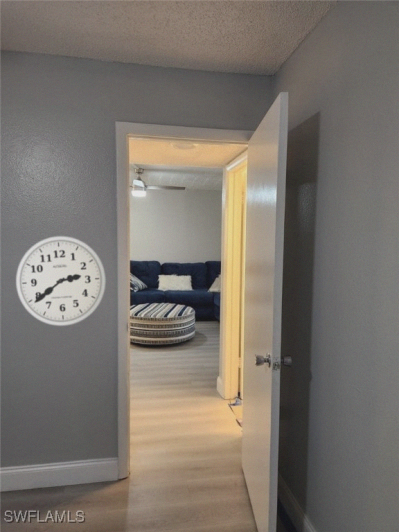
2:39
